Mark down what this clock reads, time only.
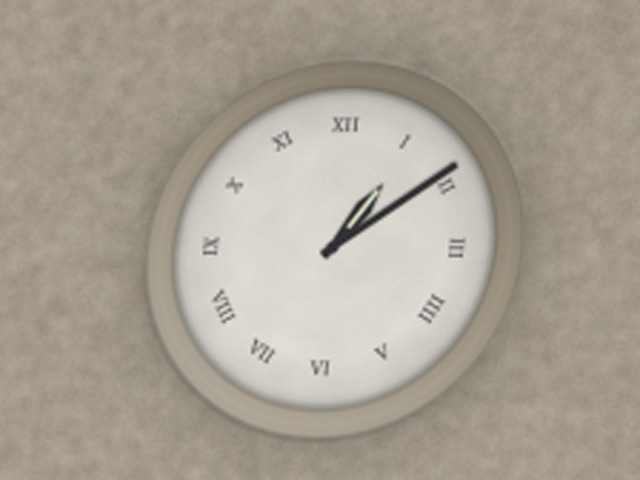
1:09
